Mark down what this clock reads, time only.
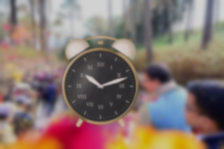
10:12
